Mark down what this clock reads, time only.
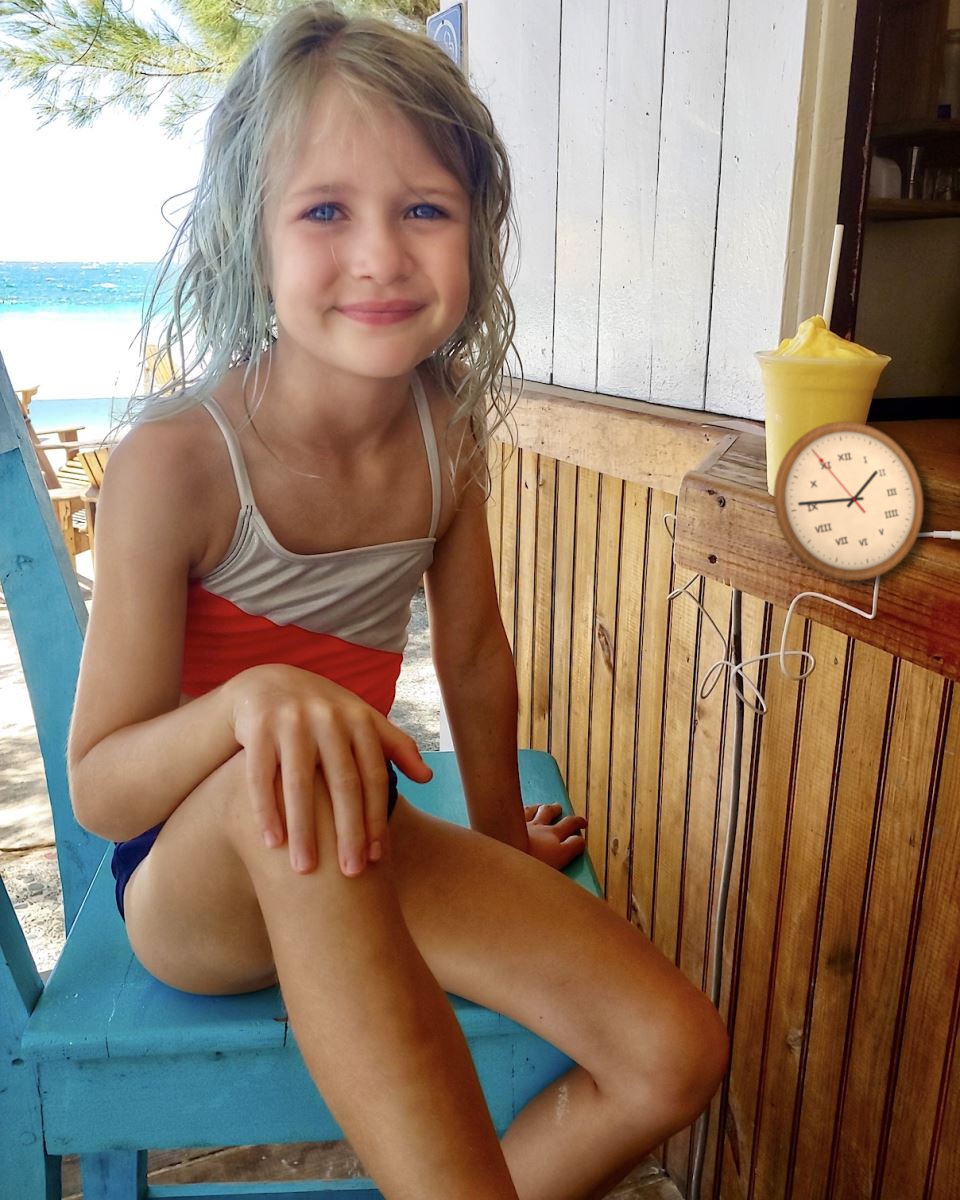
1:45:55
